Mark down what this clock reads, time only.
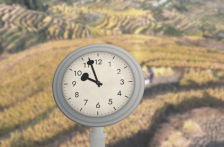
9:57
